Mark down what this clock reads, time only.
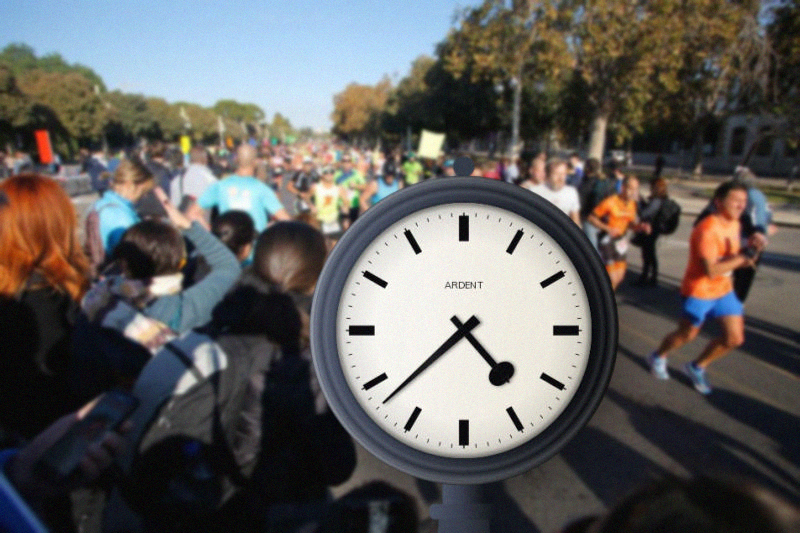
4:38
